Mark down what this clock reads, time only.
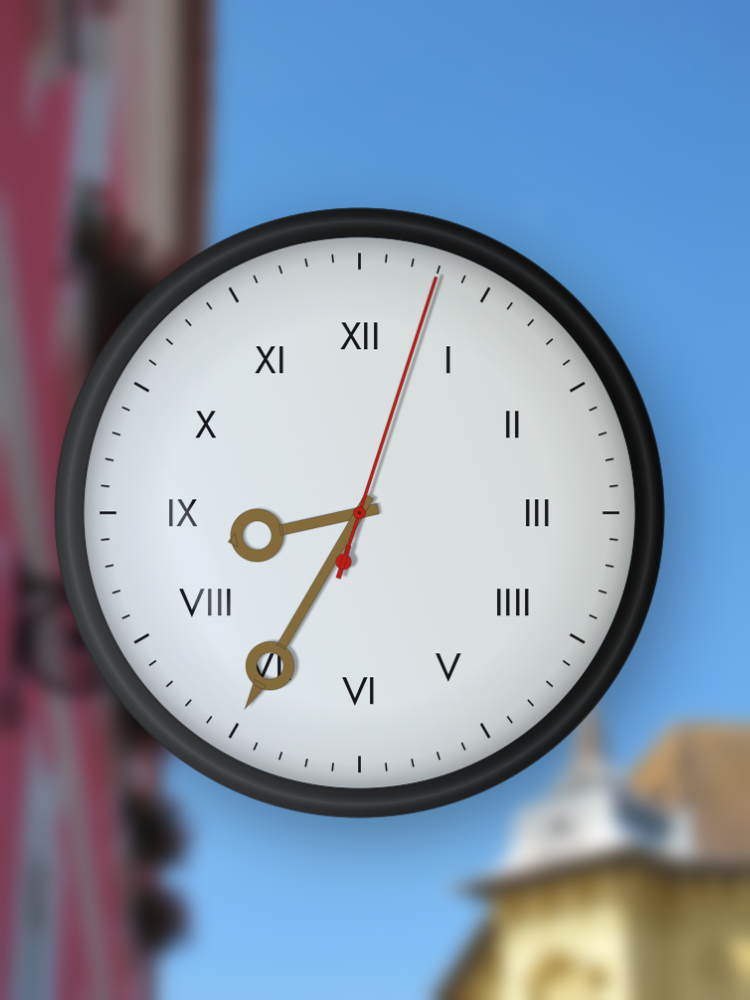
8:35:03
